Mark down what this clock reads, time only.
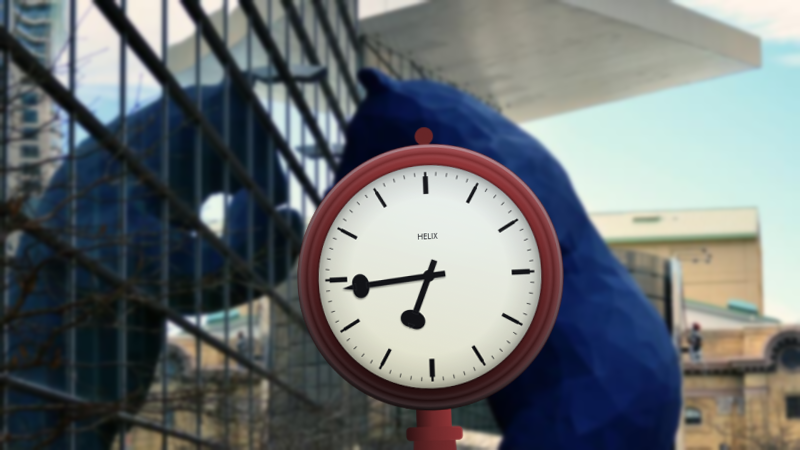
6:44
